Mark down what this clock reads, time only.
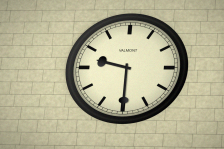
9:30
